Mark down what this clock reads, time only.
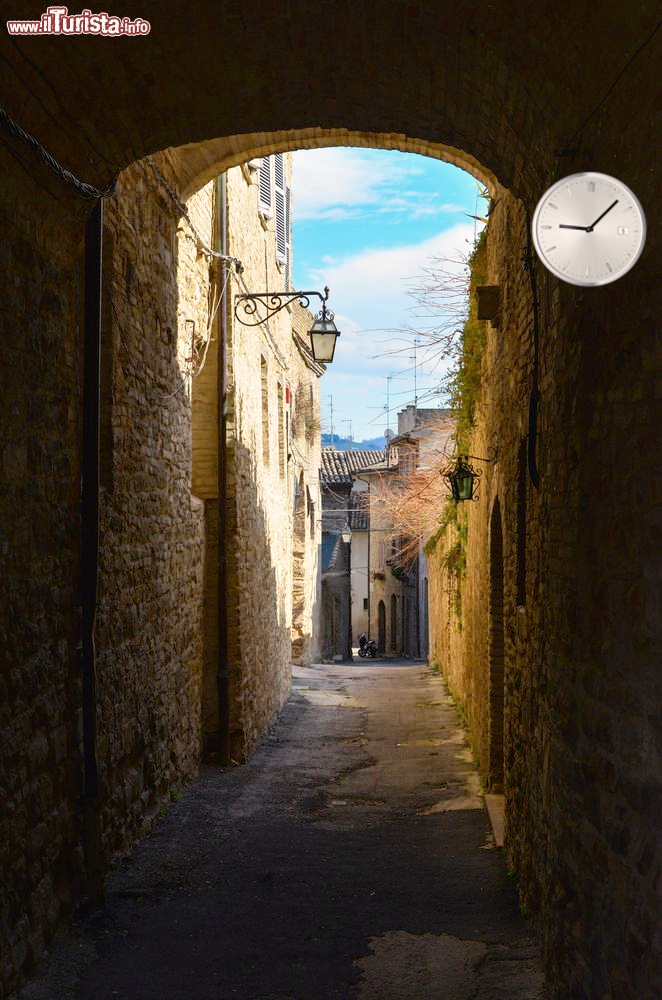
9:07
